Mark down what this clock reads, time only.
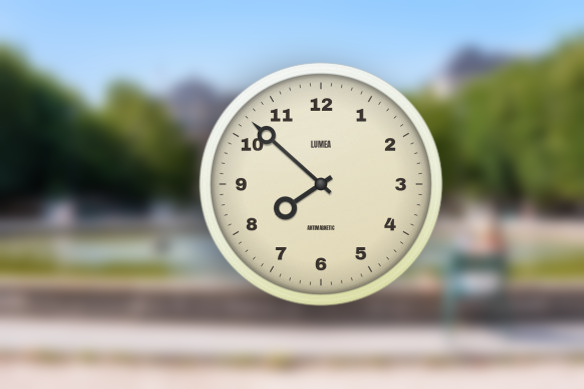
7:52
